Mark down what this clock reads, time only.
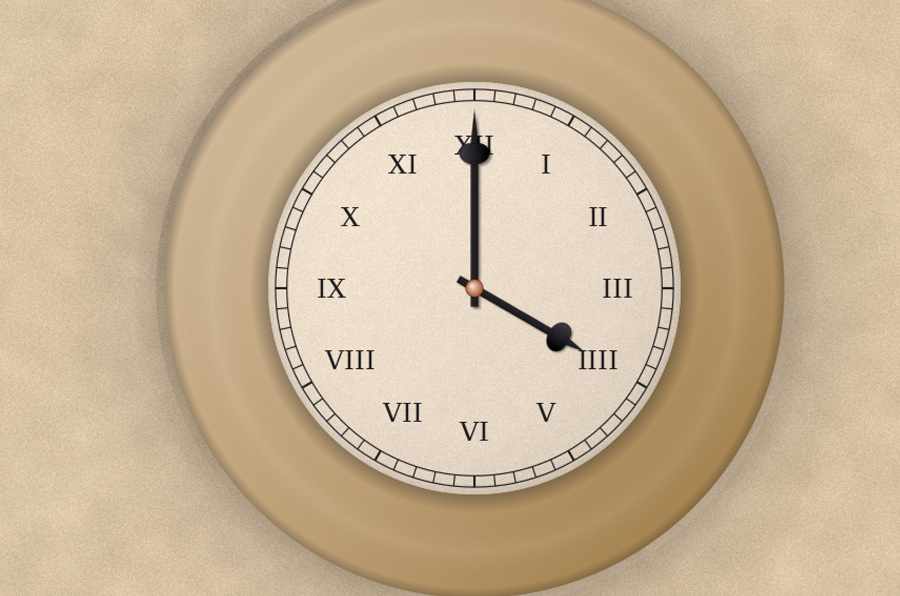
4:00
